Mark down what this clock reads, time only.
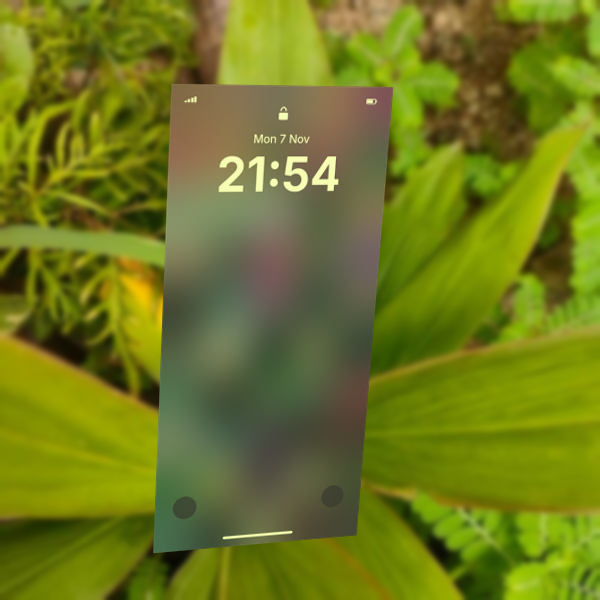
21:54
